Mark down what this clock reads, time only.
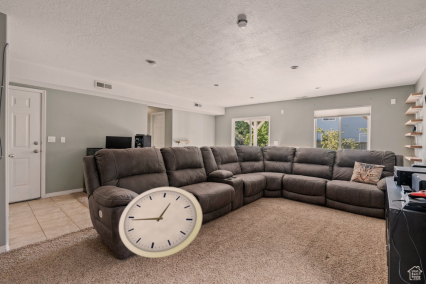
12:44
